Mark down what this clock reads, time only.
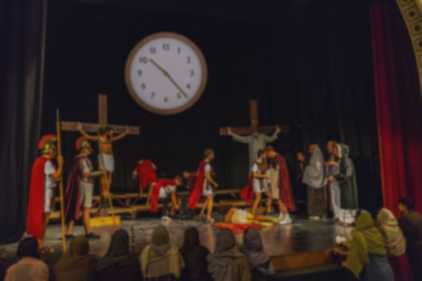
10:23
